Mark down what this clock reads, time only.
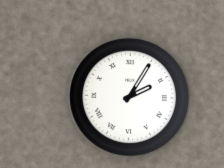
2:05
